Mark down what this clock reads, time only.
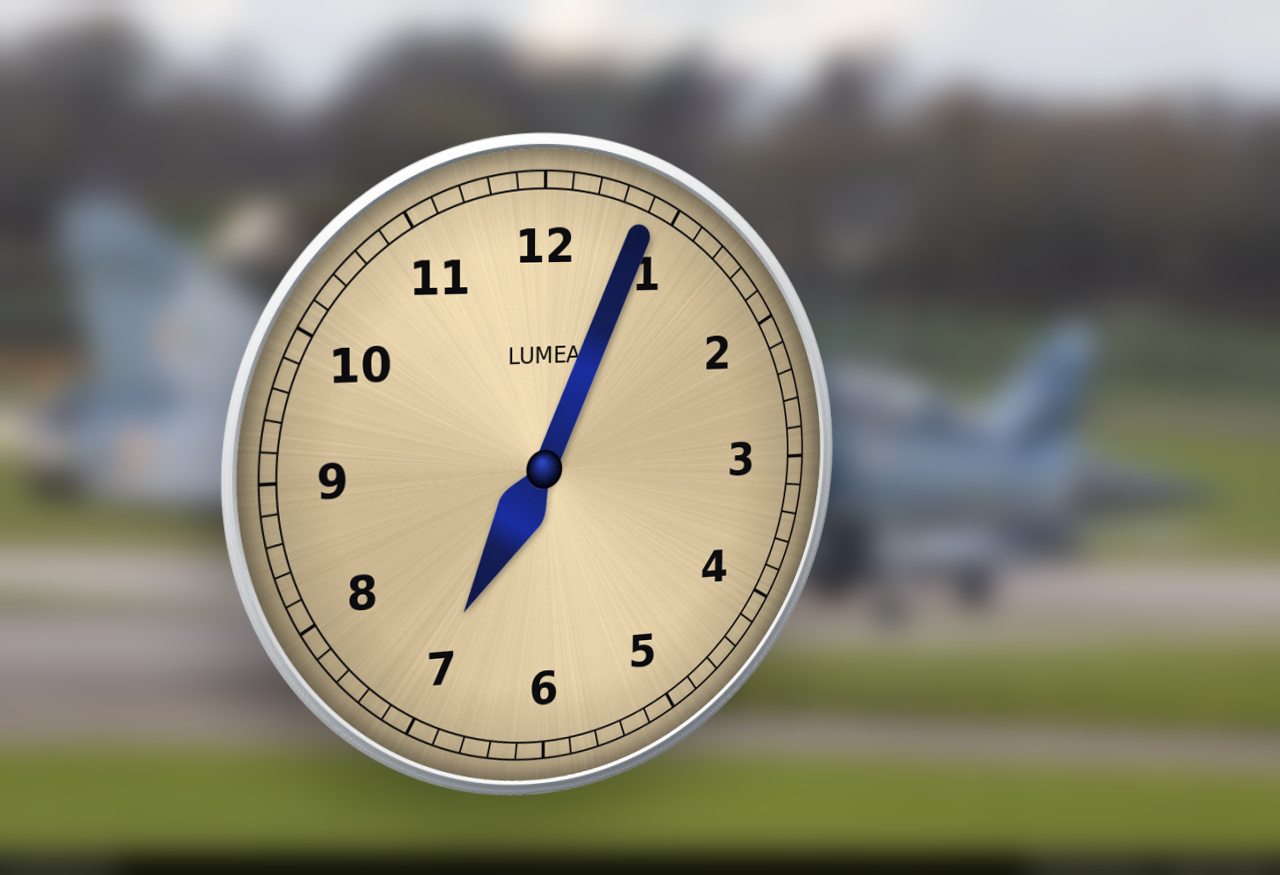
7:04
